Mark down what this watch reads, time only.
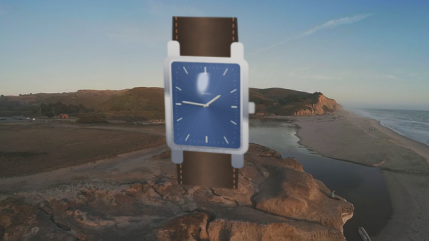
1:46
